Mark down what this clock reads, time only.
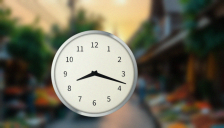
8:18
